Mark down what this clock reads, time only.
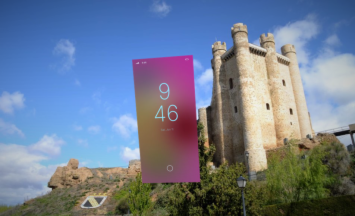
9:46
